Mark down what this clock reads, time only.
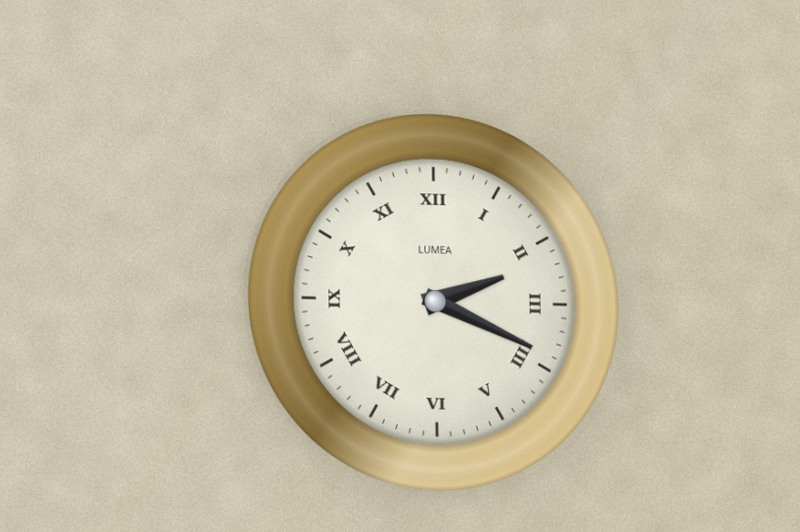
2:19
